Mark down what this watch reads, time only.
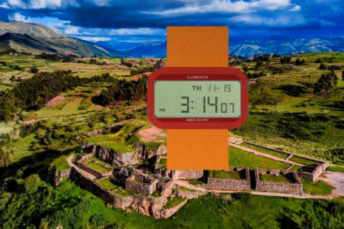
3:14:07
